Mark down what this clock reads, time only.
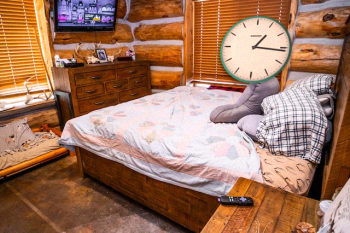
1:16
